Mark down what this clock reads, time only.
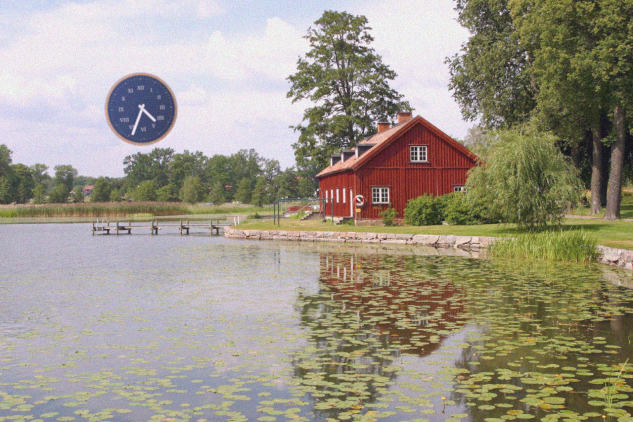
4:34
